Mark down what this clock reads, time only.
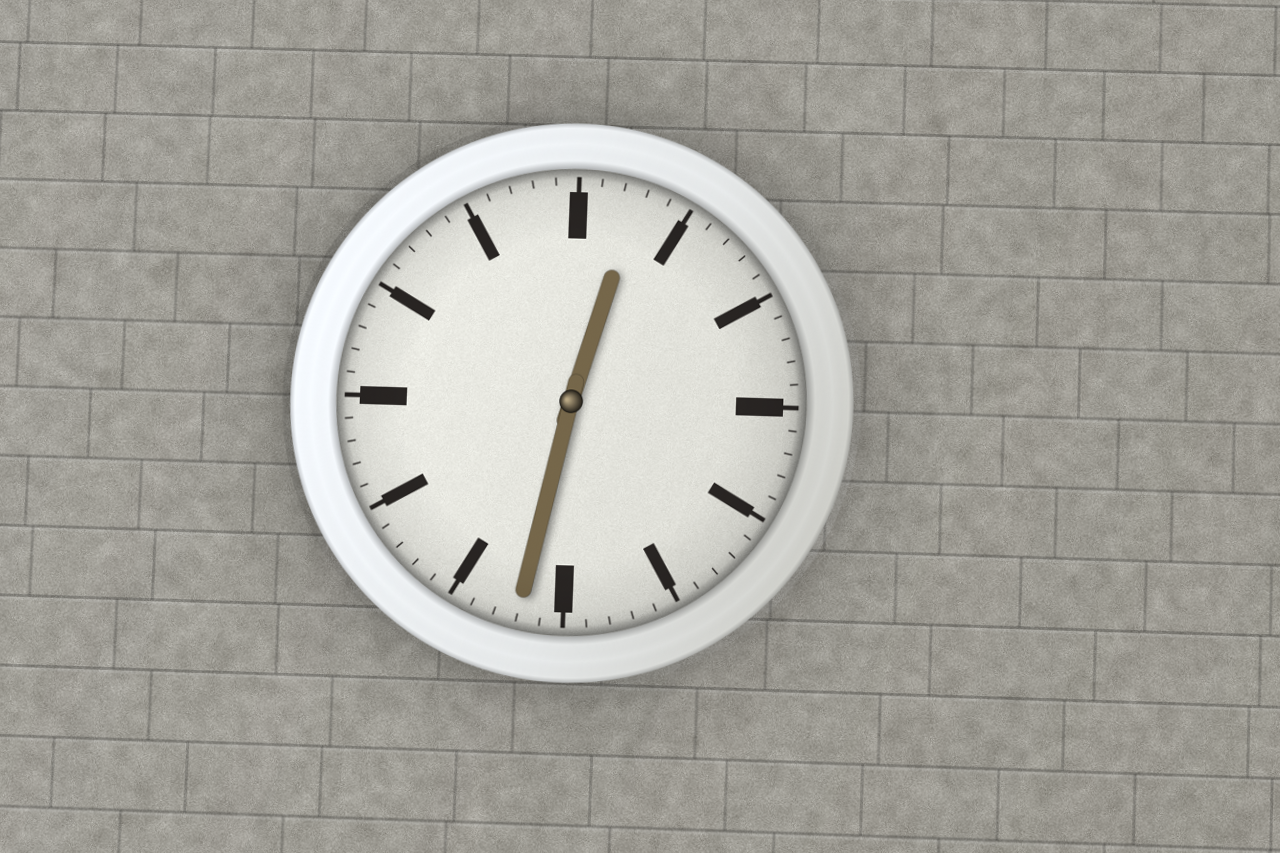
12:32
